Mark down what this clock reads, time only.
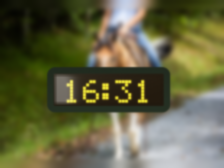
16:31
